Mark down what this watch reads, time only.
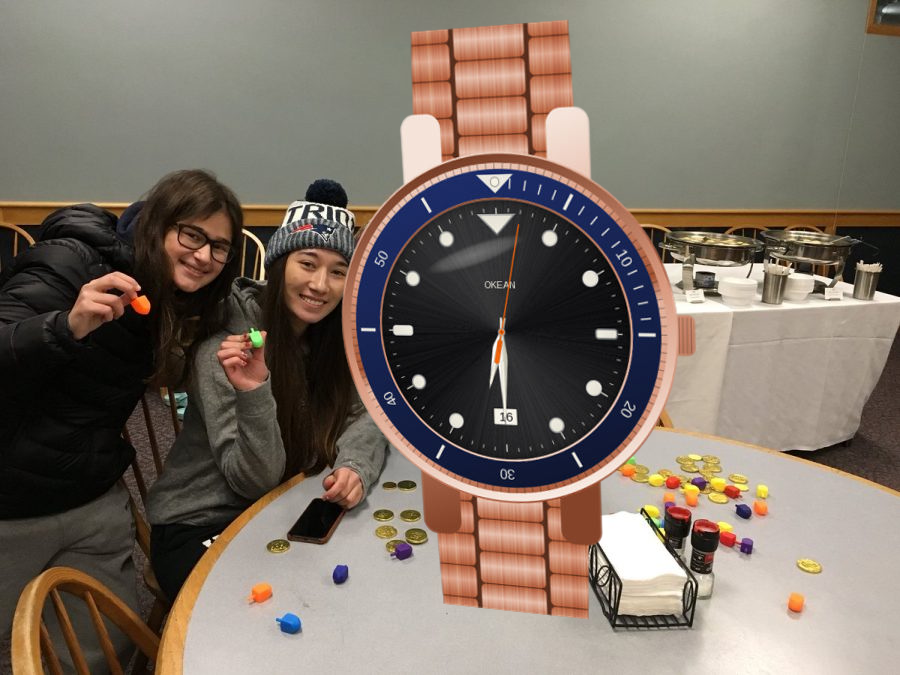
6:30:02
